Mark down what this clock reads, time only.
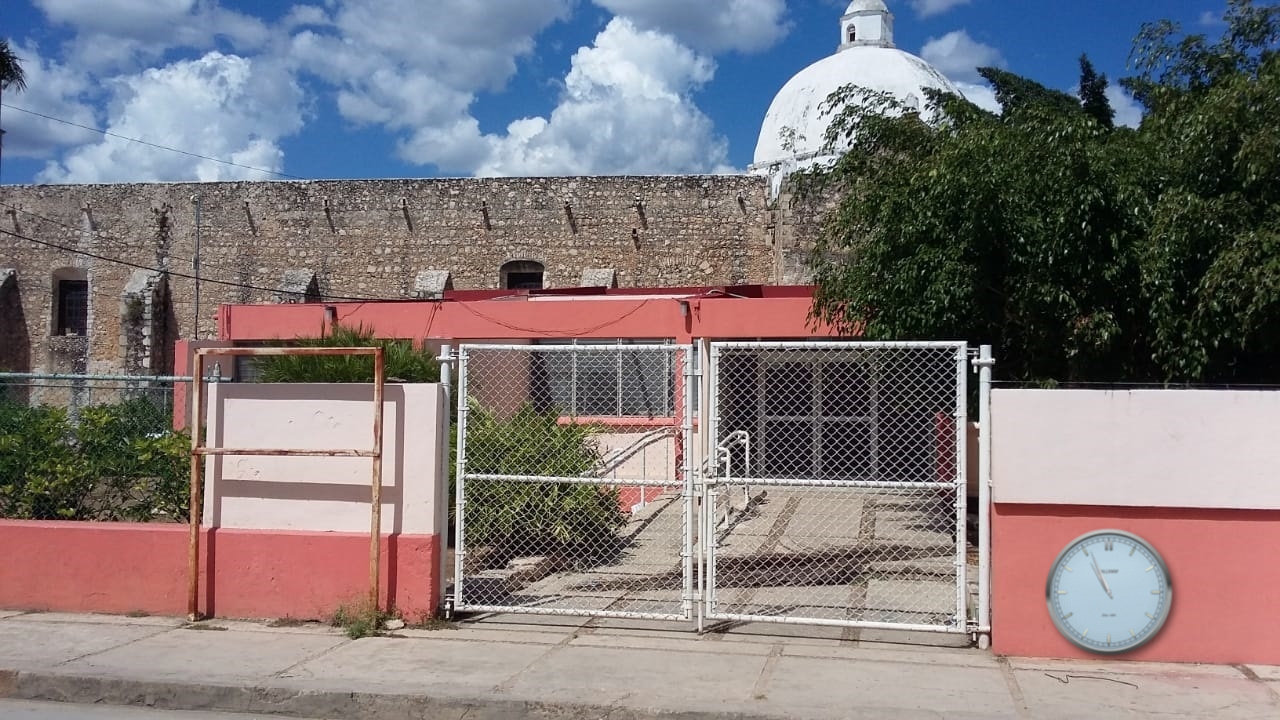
10:56
